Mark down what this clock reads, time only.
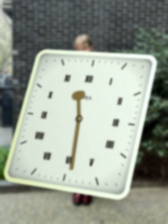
11:29
